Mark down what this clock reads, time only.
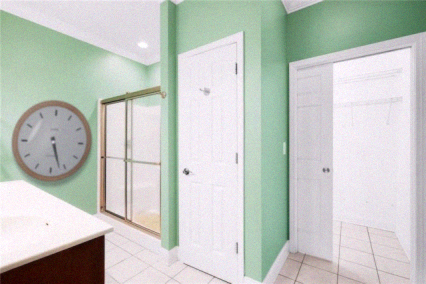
5:27
